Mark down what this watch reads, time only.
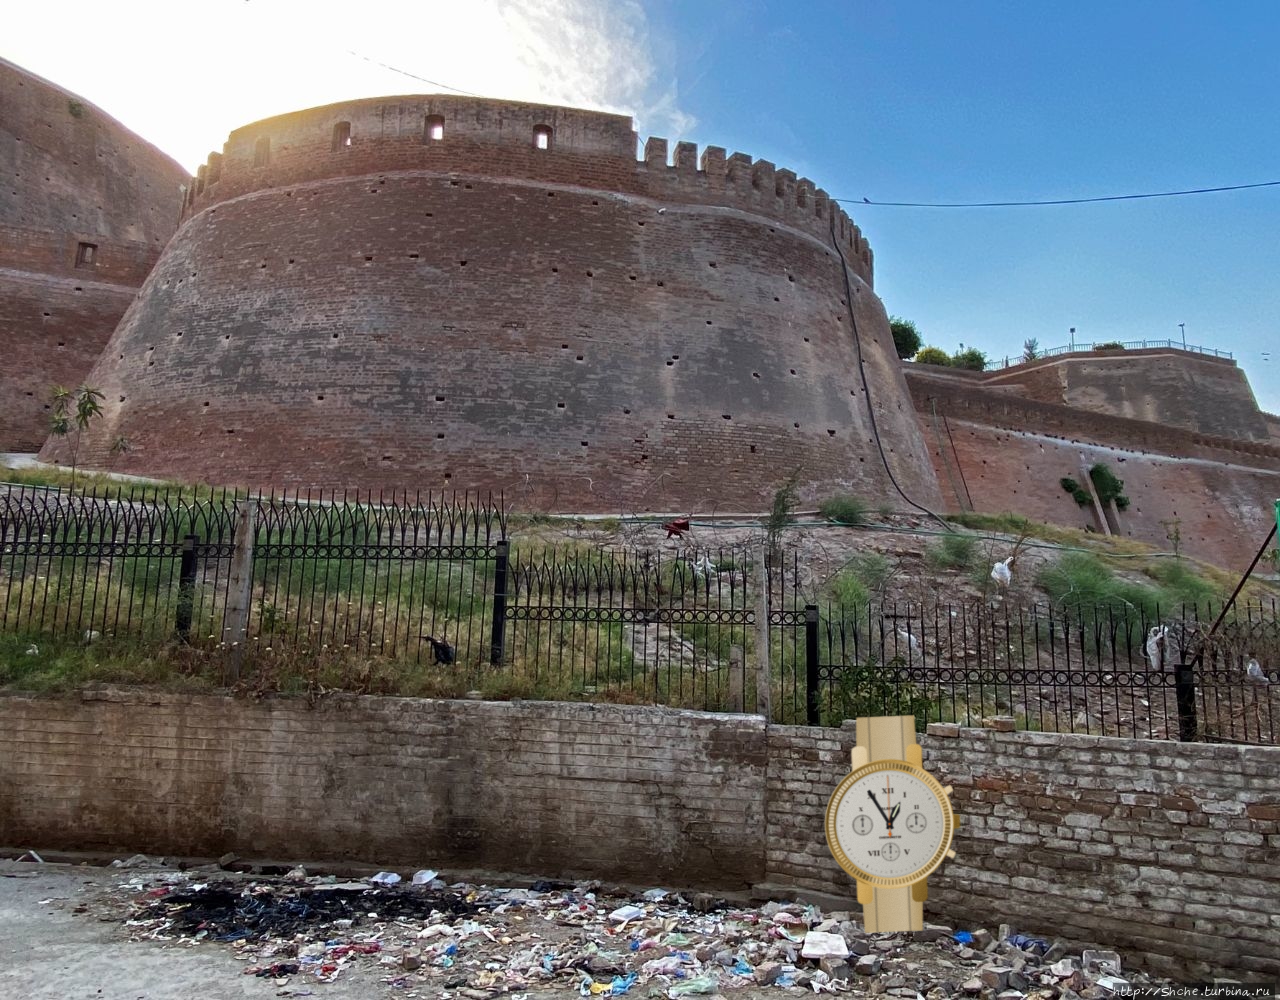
12:55
